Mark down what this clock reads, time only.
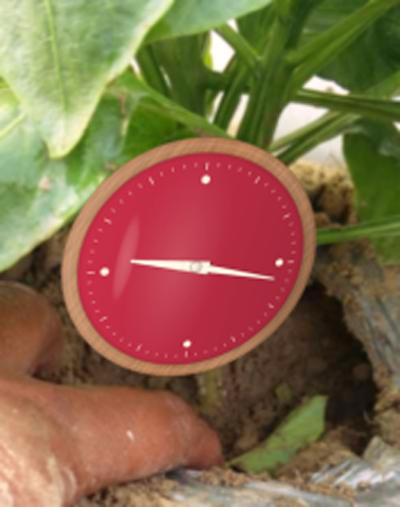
9:17
